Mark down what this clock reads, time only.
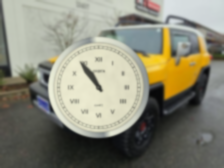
10:54
